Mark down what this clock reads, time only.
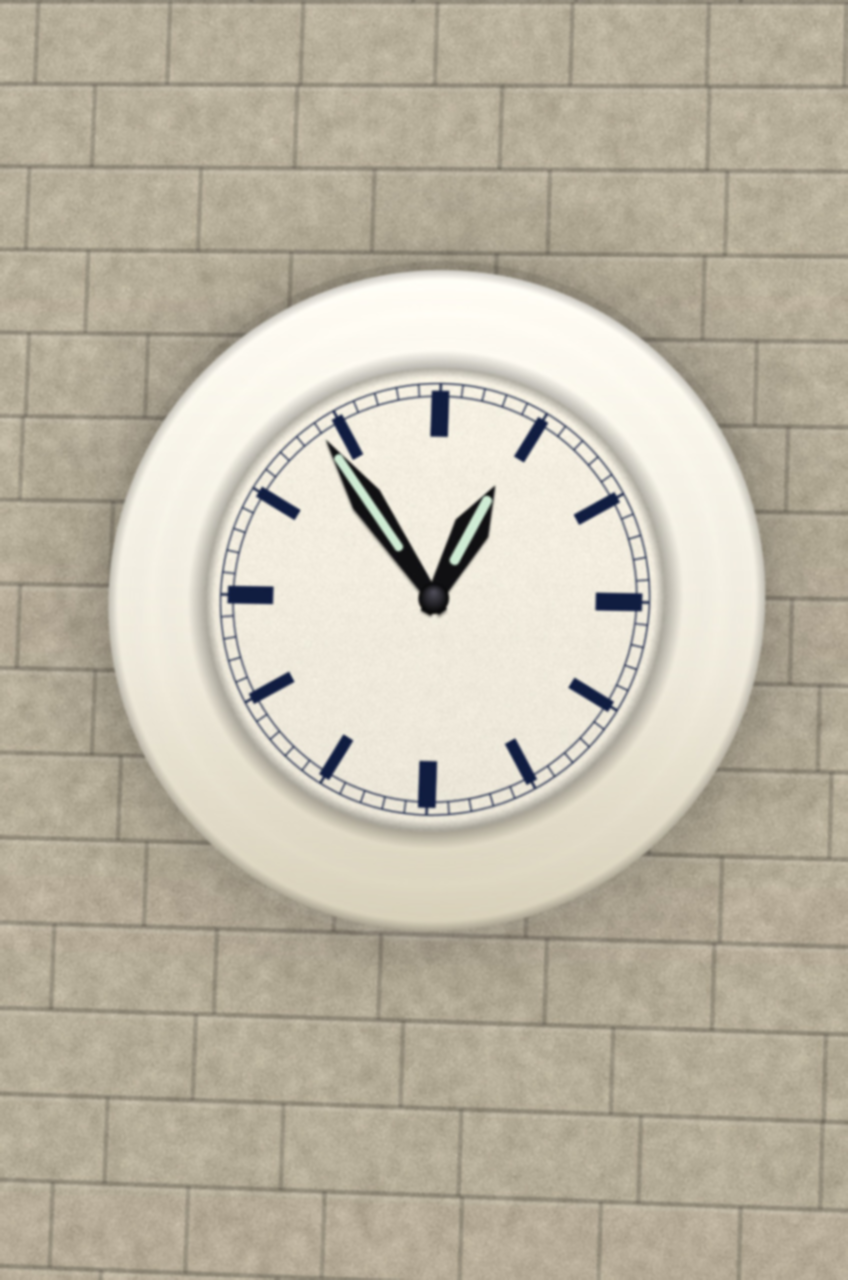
12:54
